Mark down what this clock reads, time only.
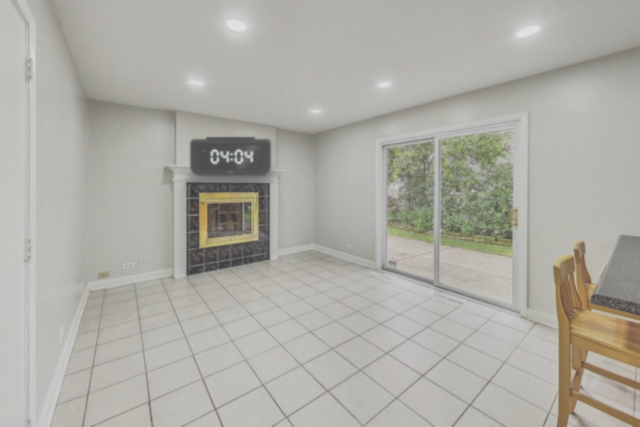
4:04
